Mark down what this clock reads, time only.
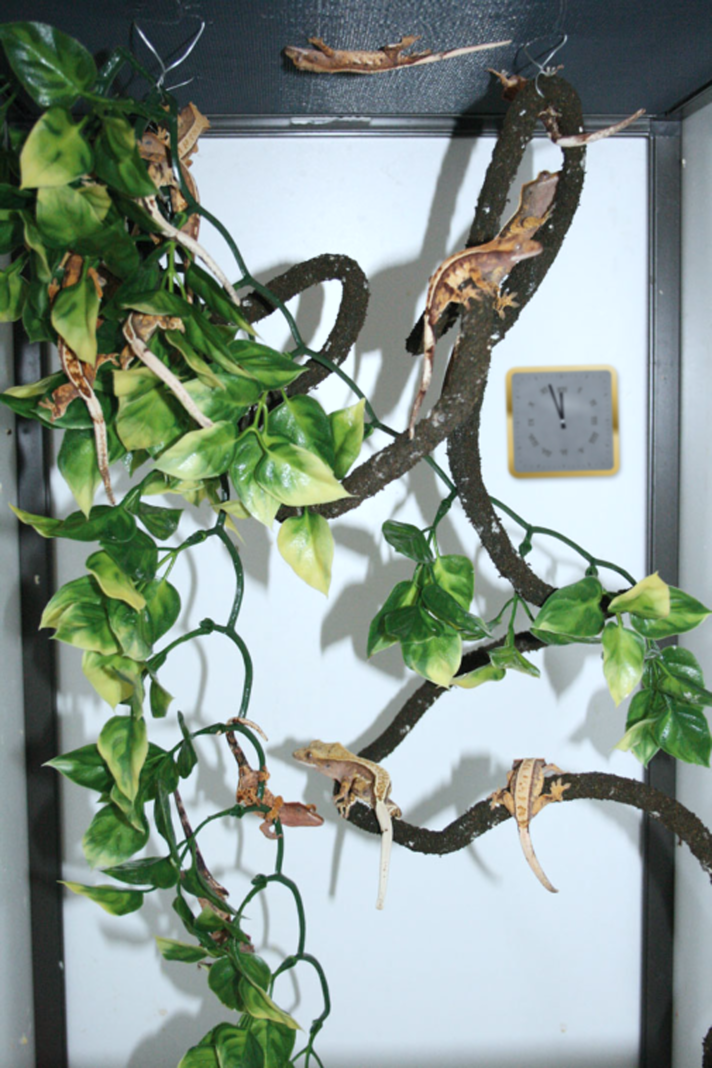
11:57
